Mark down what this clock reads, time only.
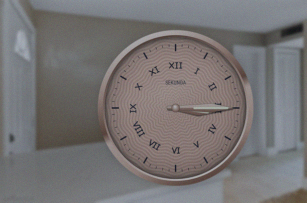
3:15
